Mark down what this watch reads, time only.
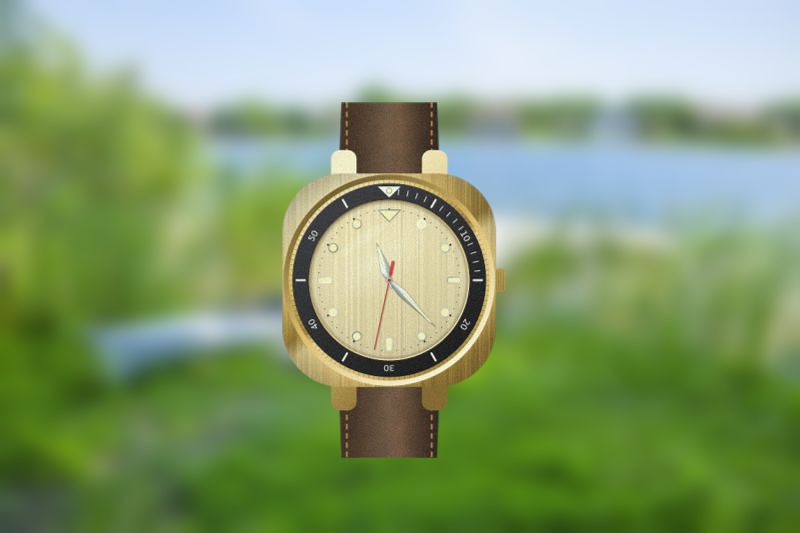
11:22:32
